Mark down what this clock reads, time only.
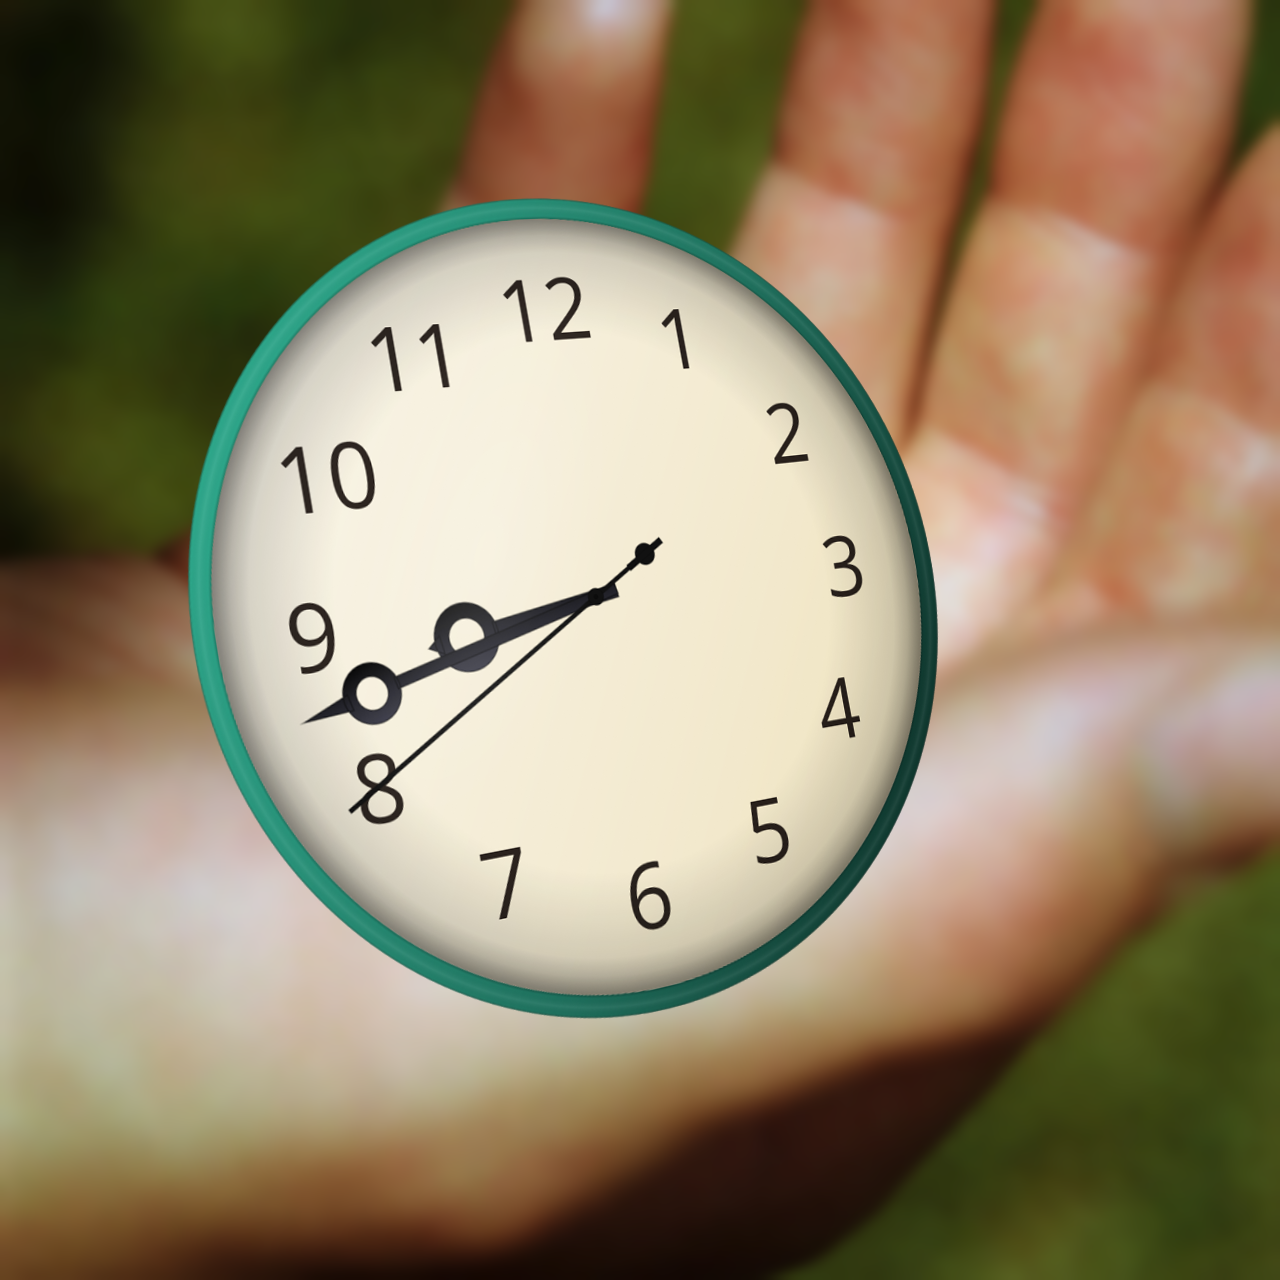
8:42:40
